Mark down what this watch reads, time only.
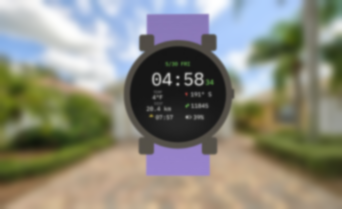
4:58
